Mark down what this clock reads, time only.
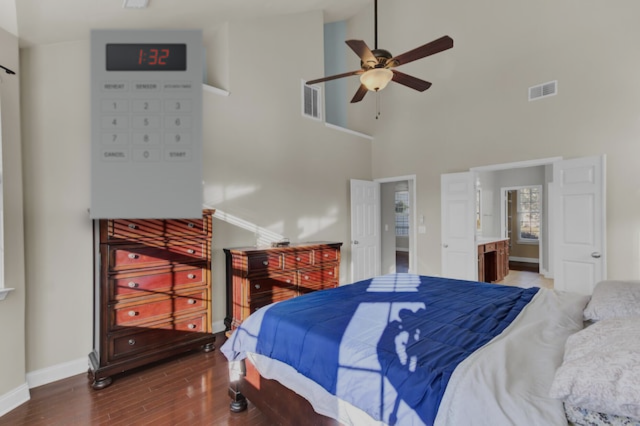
1:32
